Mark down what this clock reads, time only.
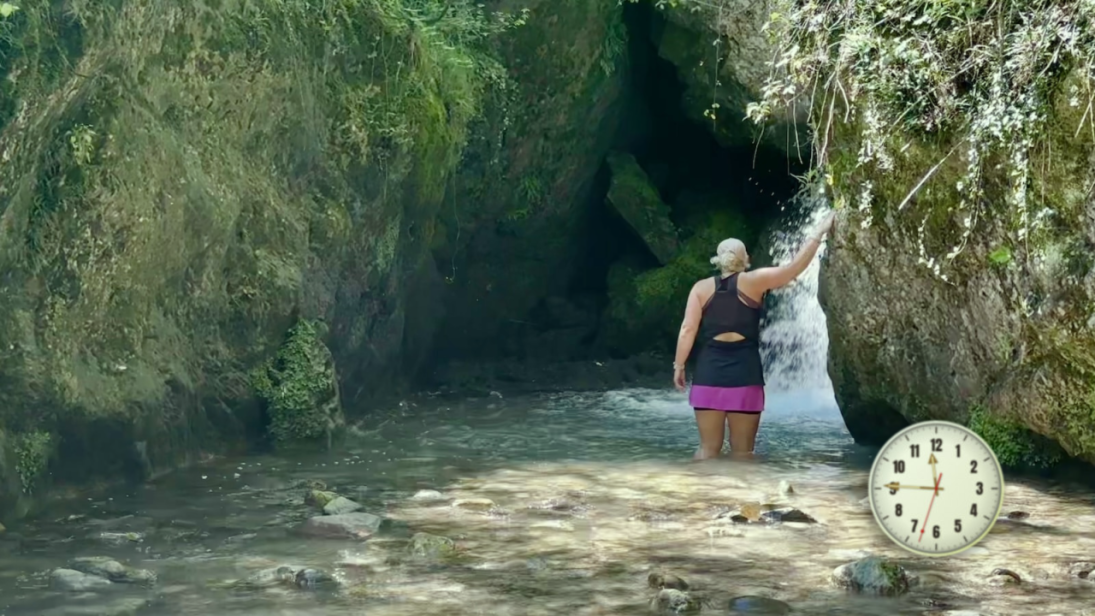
11:45:33
